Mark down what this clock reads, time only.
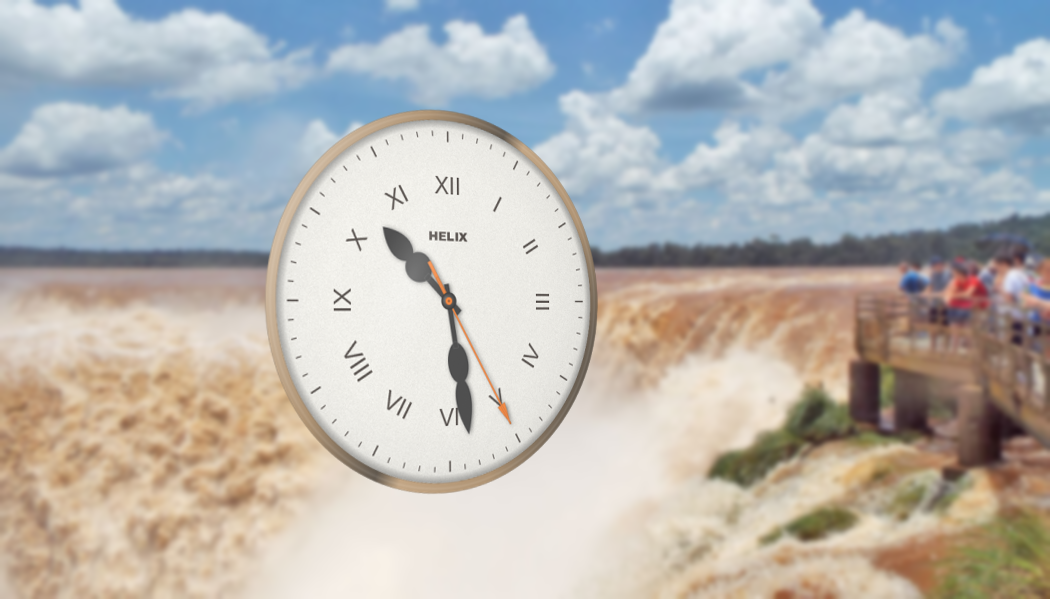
10:28:25
